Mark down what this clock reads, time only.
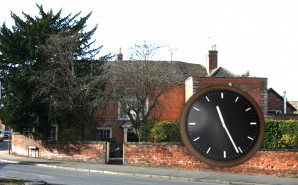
11:26
